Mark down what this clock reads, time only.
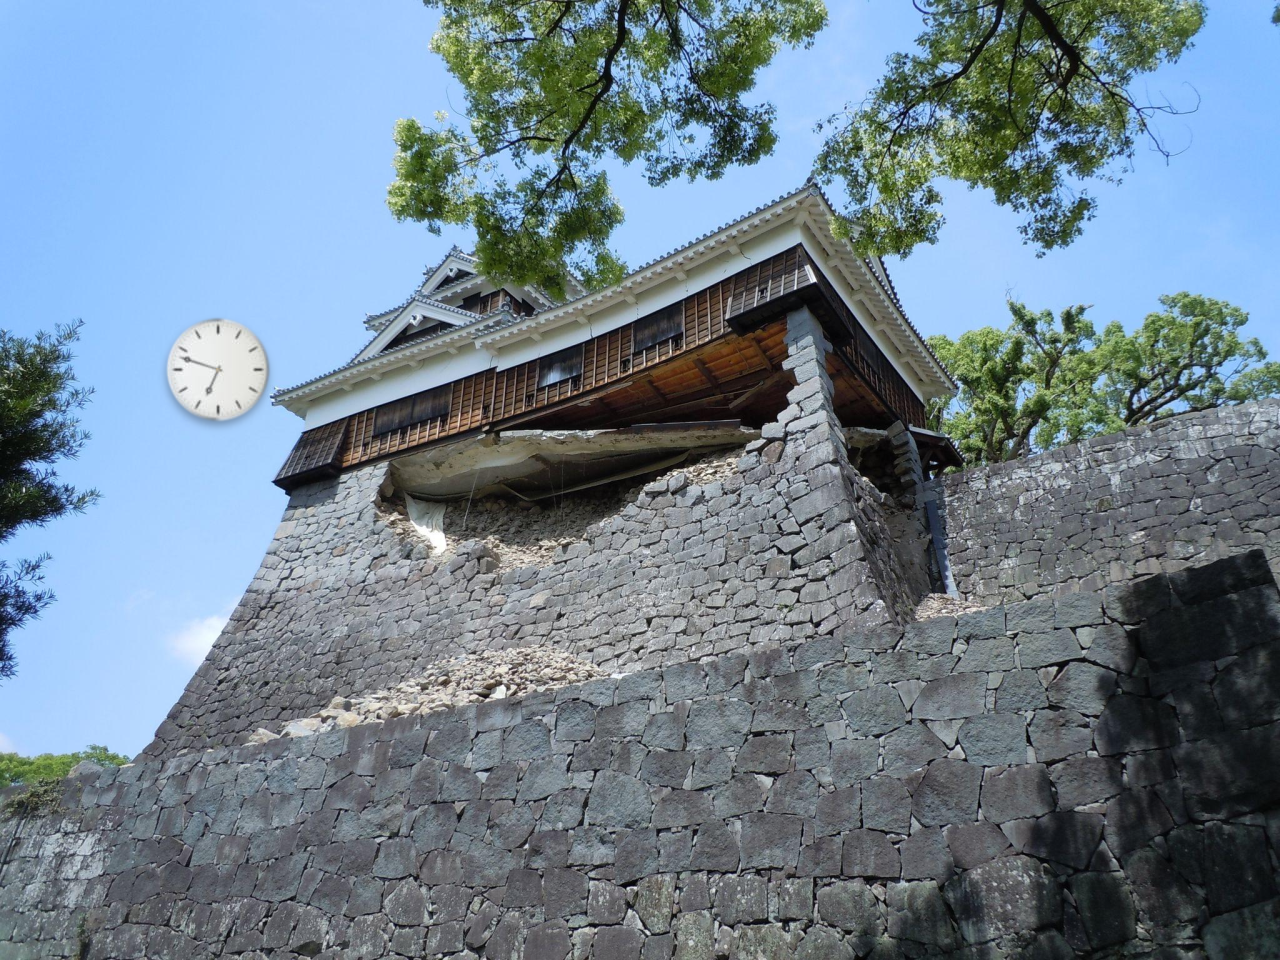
6:48
